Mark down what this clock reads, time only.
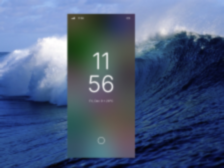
11:56
